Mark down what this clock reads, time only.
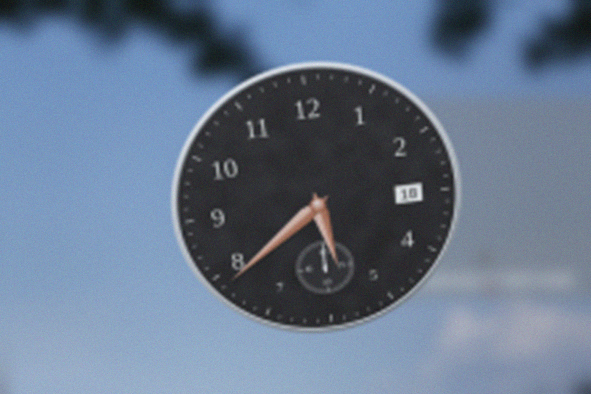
5:39
